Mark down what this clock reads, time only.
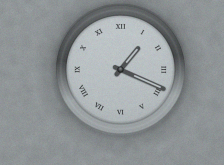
1:19
